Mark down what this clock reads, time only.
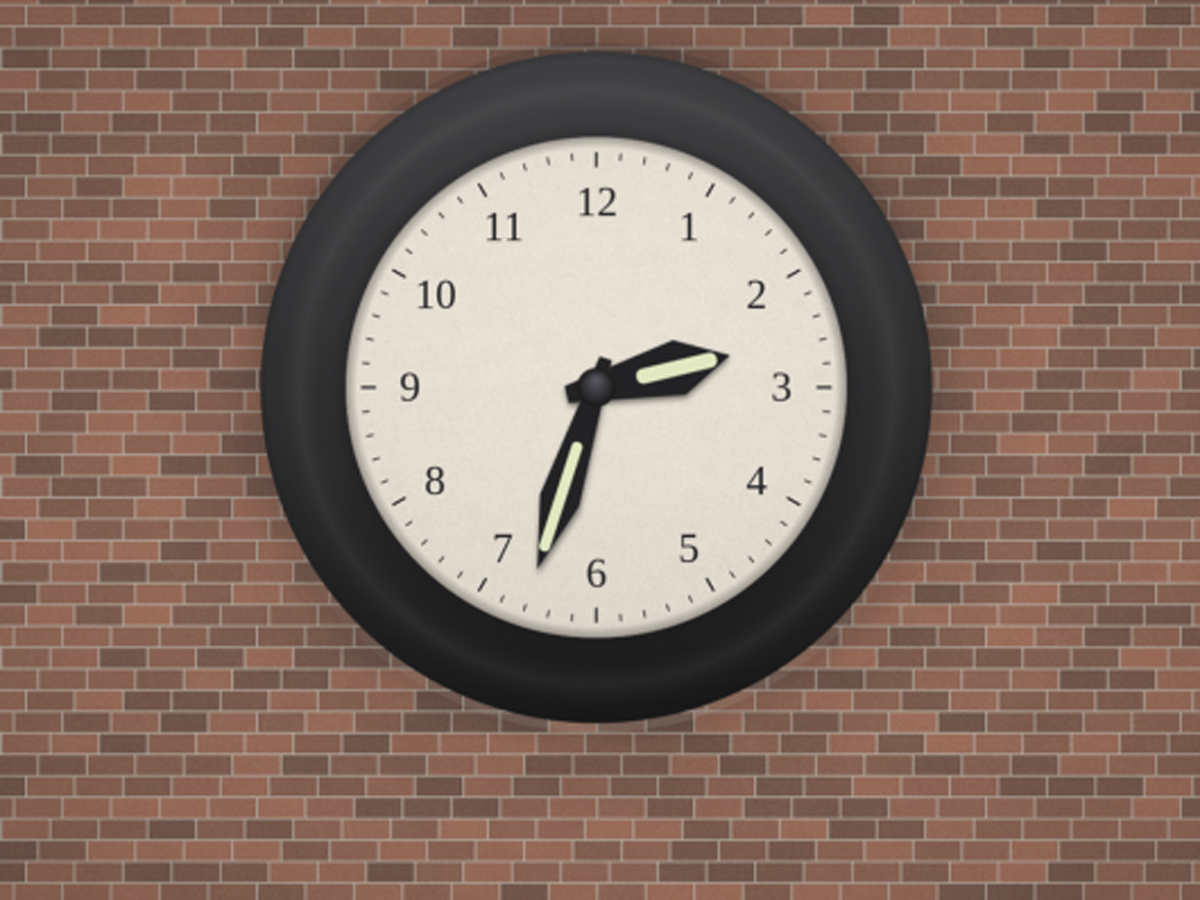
2:33
